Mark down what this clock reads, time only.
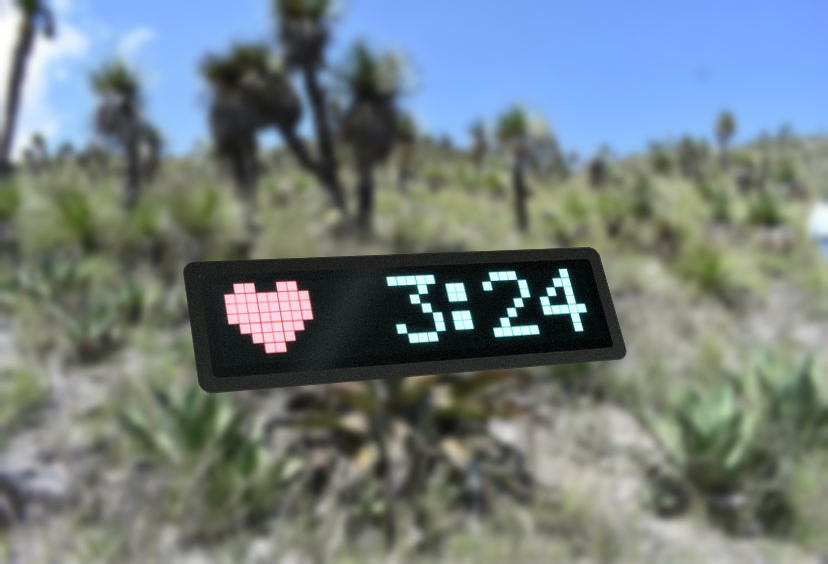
3:24
